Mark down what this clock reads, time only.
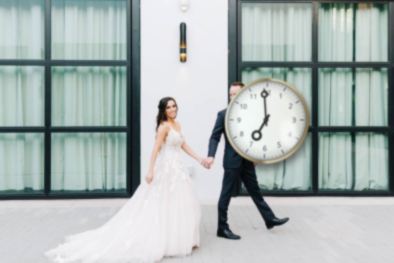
6:59
